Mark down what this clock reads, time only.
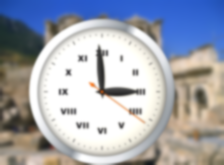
2:59:21
